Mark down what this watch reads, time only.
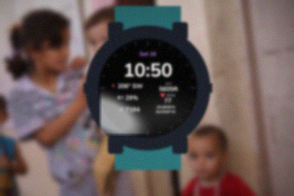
10:50
